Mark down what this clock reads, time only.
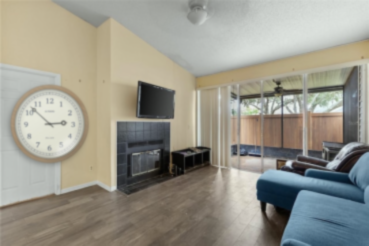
2:52
